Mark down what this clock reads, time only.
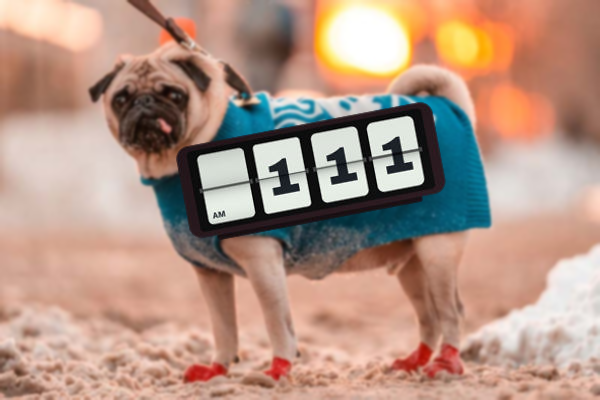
1:11
